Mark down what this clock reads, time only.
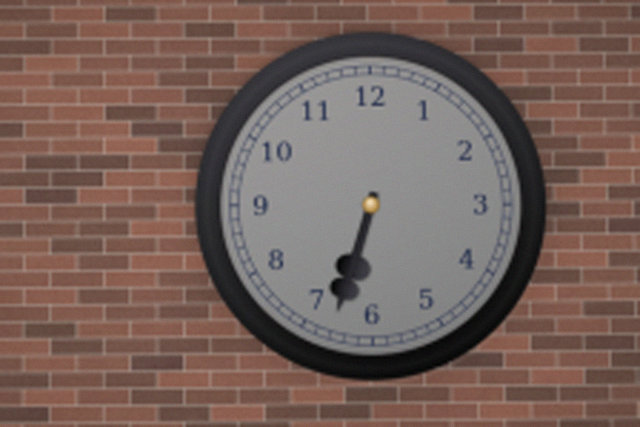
6:33
